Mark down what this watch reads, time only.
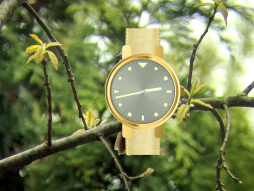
2:43
